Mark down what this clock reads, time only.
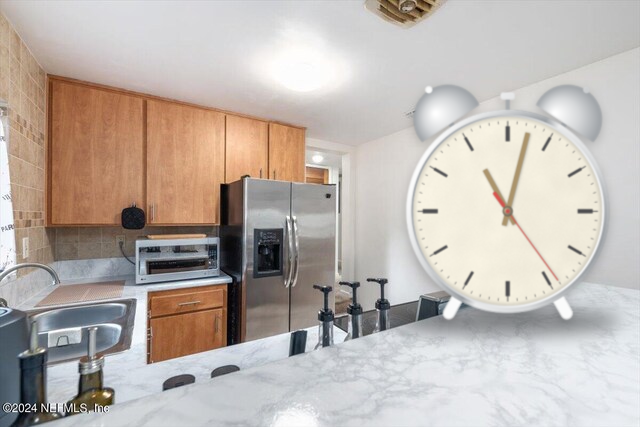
11:02:24
